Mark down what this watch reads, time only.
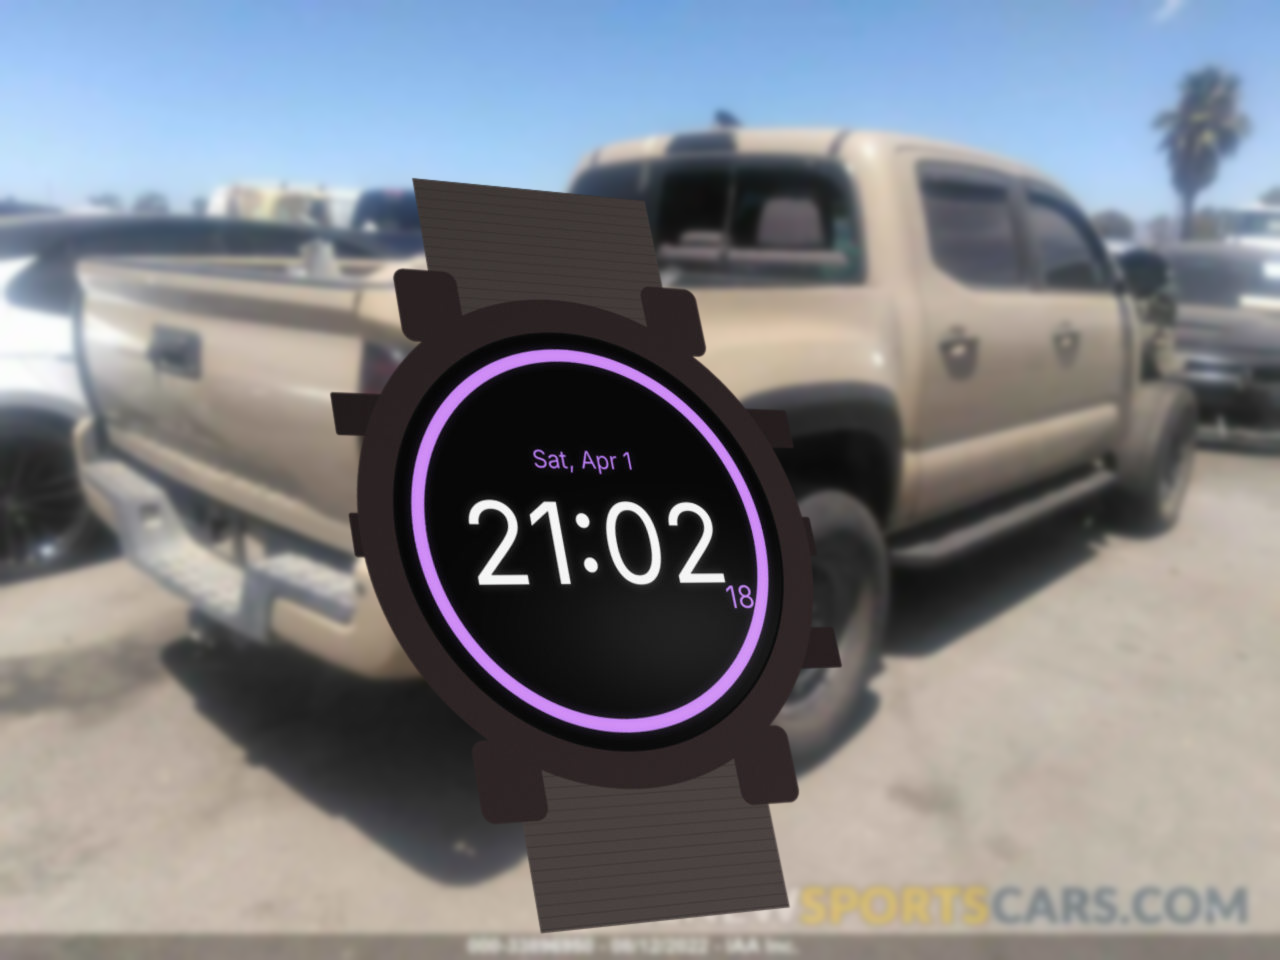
21:02:18
